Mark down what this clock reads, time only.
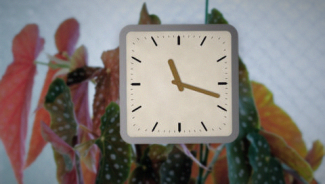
11:18
